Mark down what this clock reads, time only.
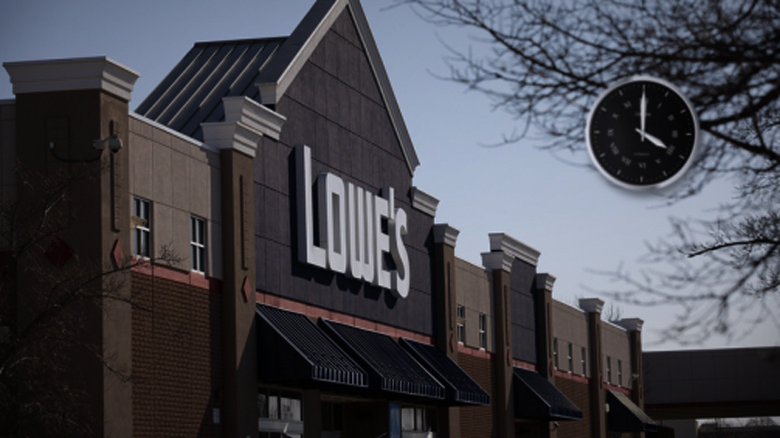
4:00
